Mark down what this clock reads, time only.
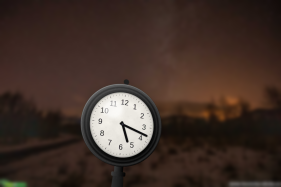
5:18
